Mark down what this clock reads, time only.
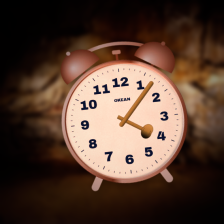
4:07
